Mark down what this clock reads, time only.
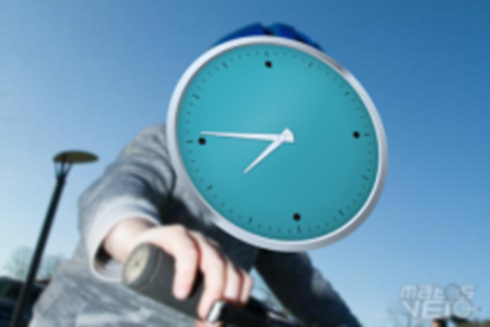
7:46
